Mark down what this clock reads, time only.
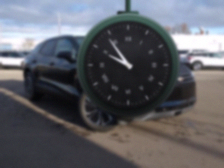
9:54
